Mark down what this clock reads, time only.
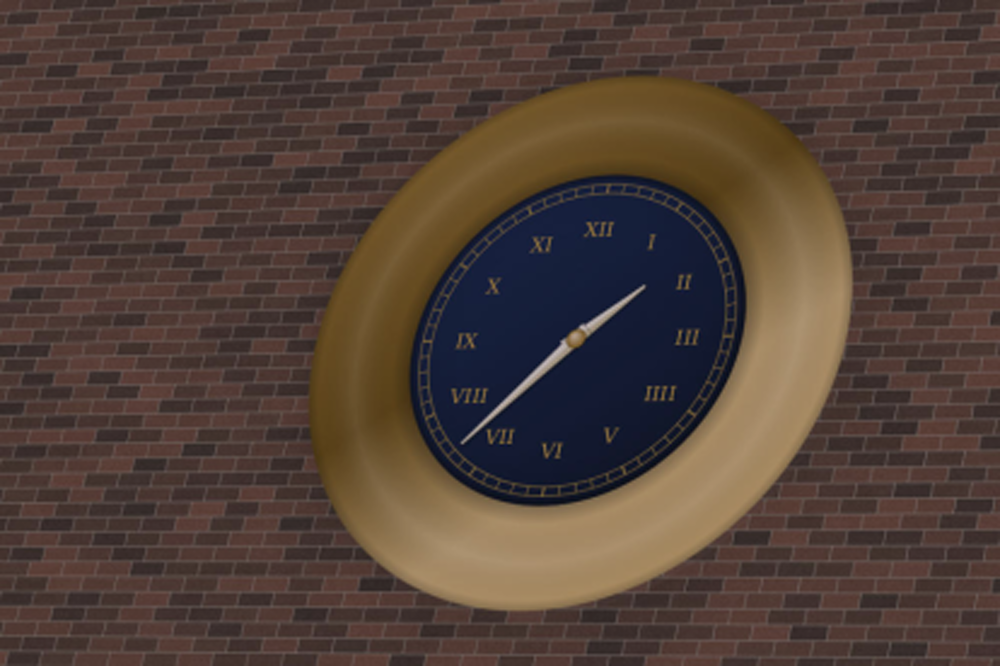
1:37
